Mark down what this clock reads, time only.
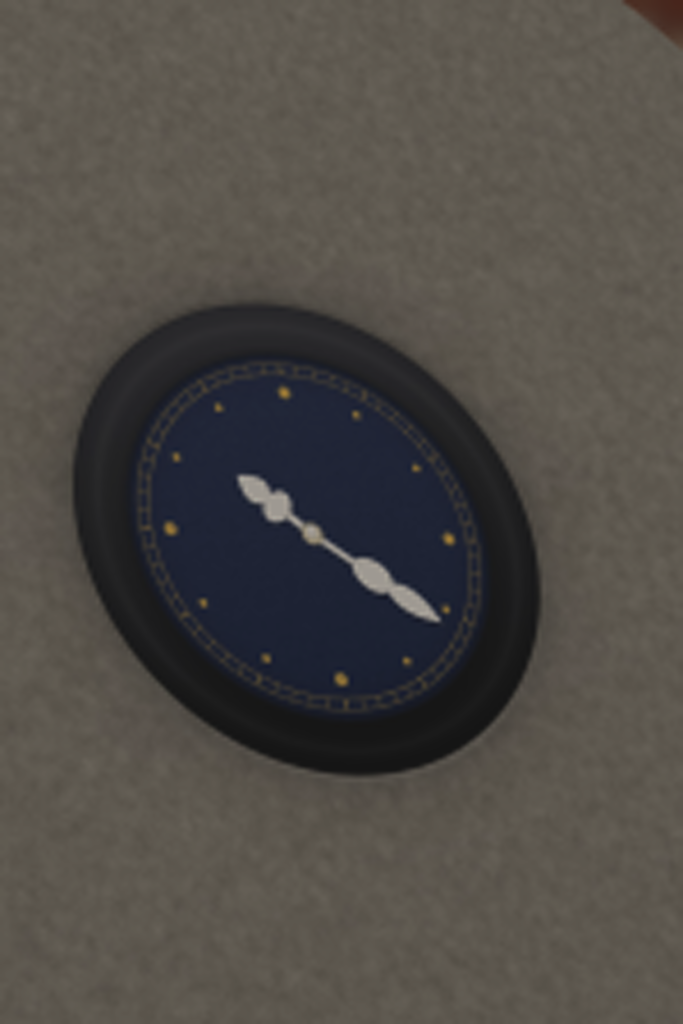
10:21
